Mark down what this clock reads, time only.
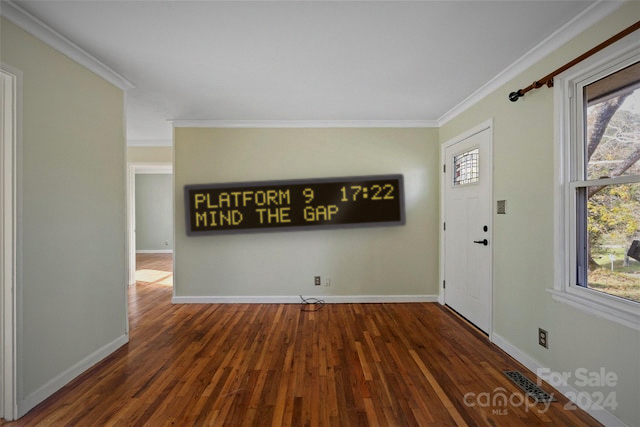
17:22
